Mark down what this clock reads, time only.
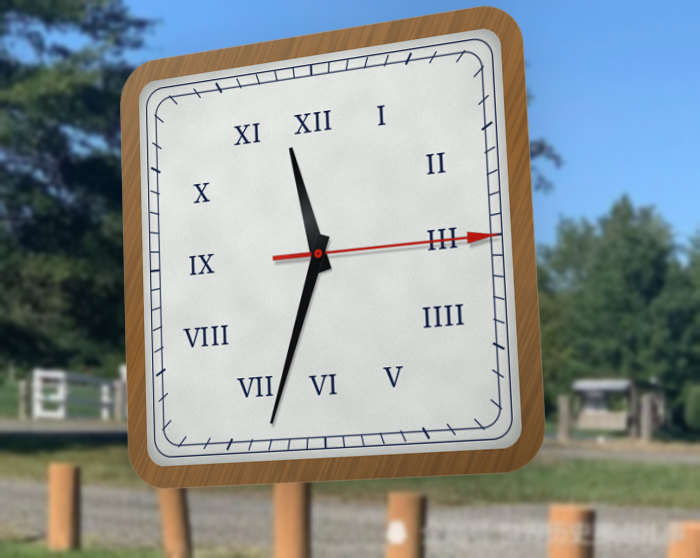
11:33:15
